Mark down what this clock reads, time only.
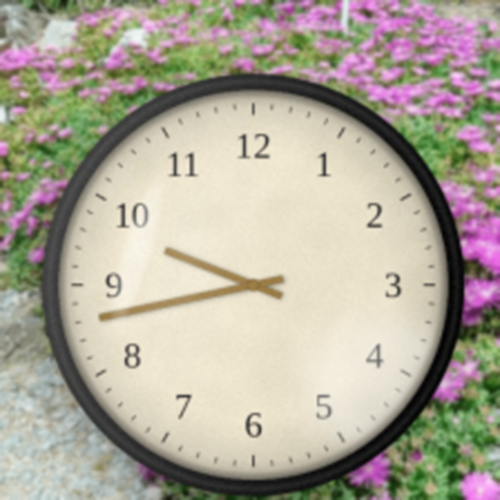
9:43
